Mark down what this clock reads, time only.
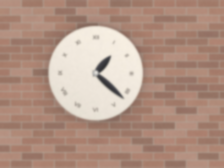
1:22
